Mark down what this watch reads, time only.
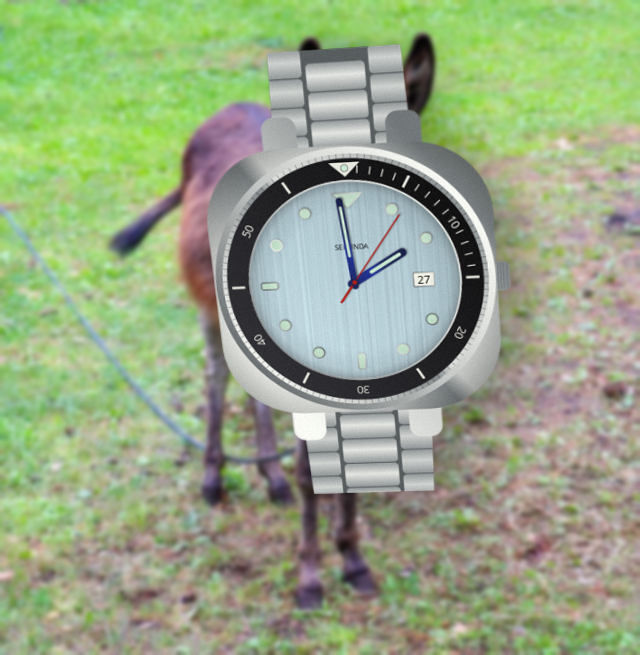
1:59:06
